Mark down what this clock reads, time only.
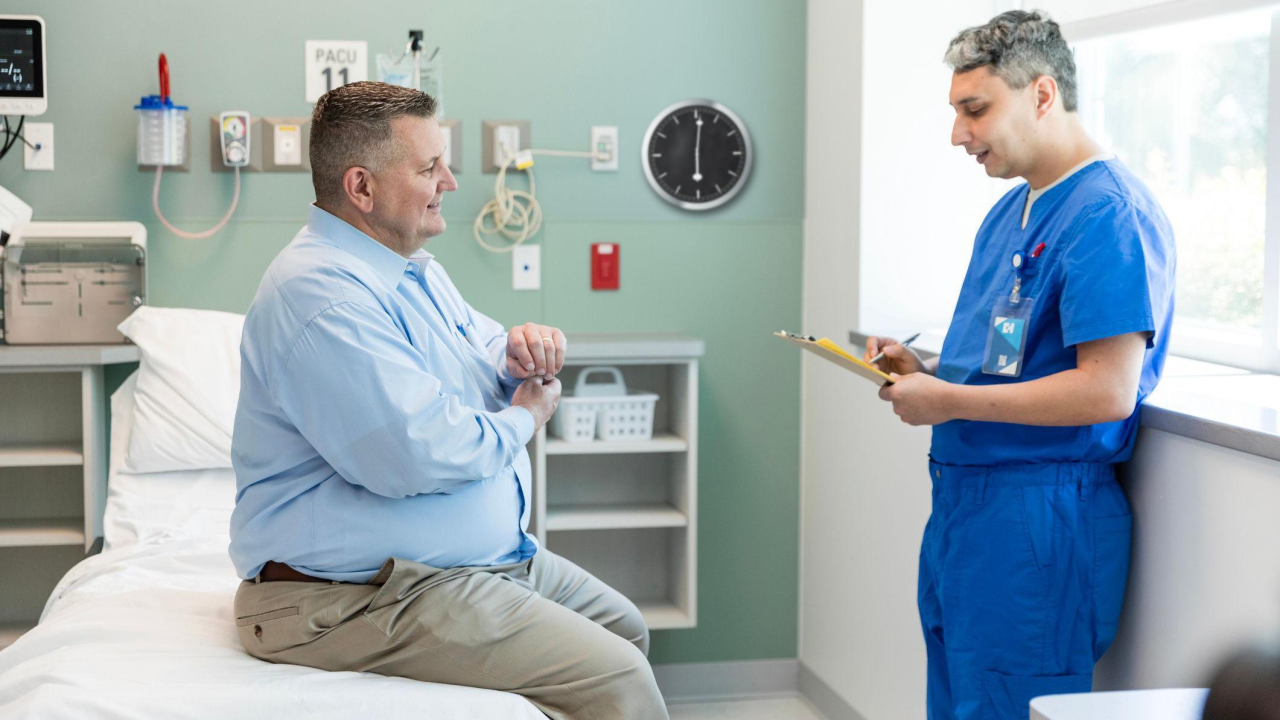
6:01
